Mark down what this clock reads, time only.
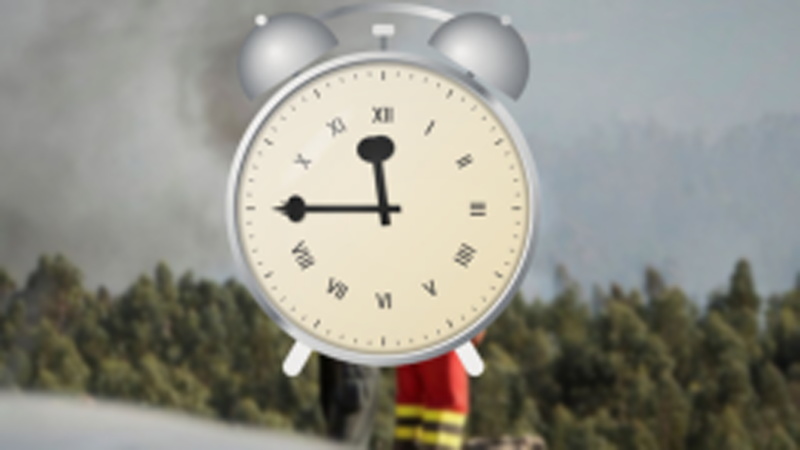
11:45
